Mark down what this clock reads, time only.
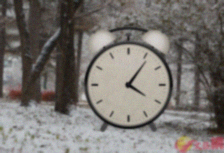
4:06
